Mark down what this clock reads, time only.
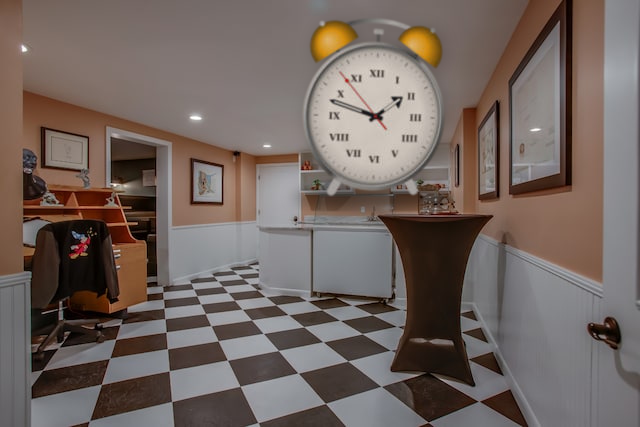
1:47:53
